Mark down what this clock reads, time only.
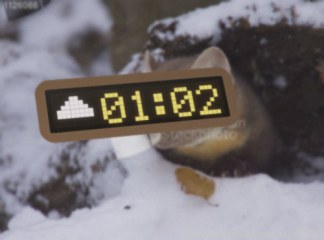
1:02
